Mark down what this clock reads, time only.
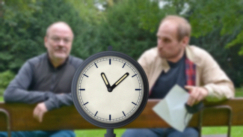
11:08
